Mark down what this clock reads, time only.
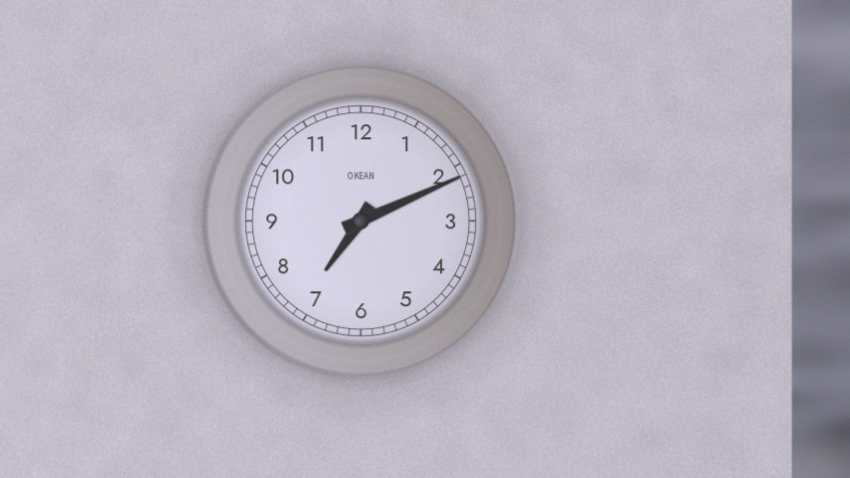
7:11
